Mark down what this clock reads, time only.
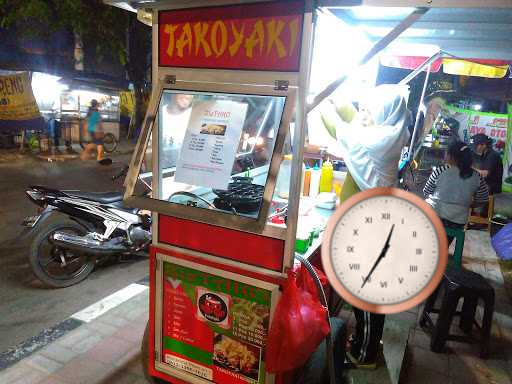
12:35
